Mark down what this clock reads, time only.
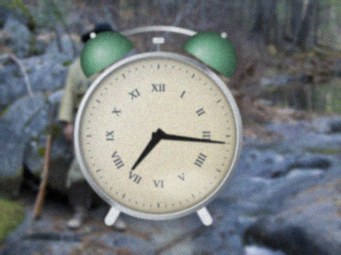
7:16
